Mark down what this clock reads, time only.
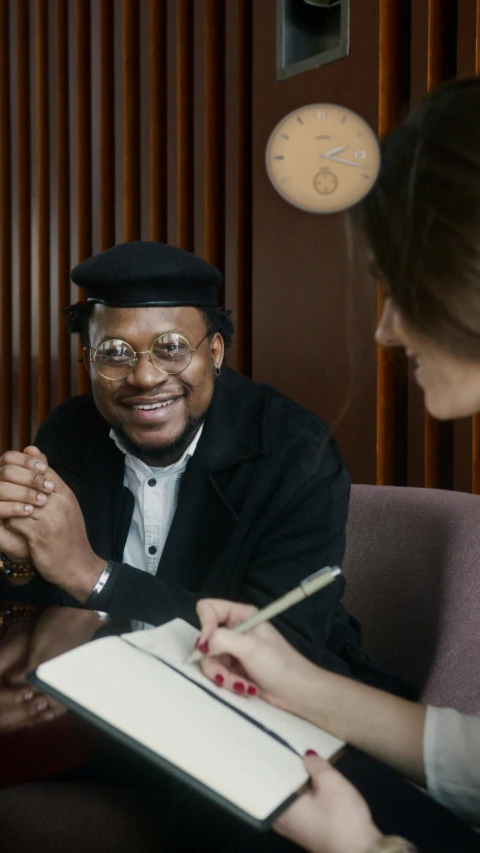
2:18
